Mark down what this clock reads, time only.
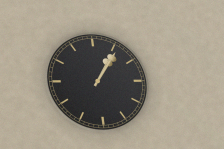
1:06
